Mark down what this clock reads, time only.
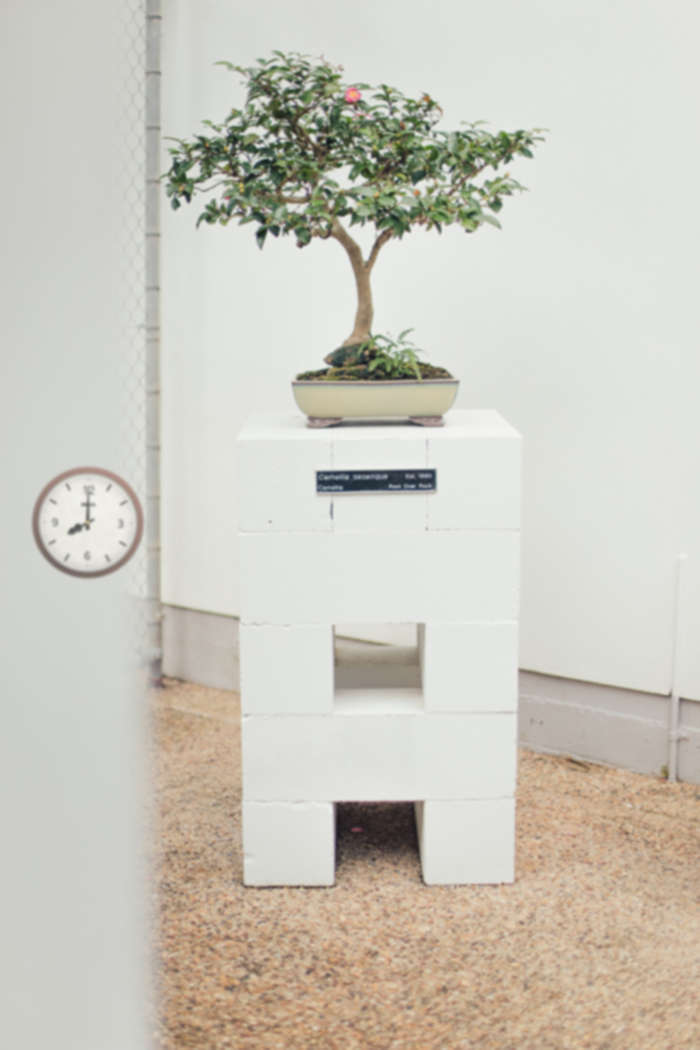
8:00
